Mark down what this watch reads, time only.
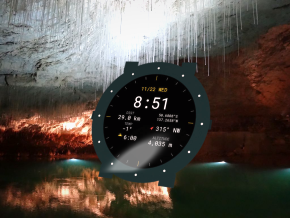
8:51
